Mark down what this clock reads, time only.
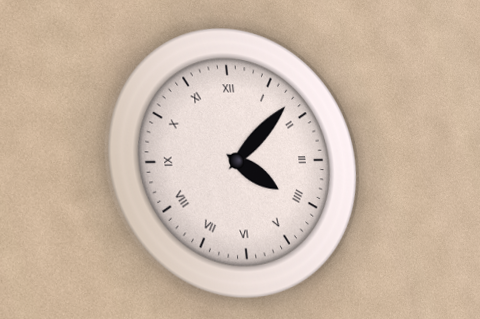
4:08
